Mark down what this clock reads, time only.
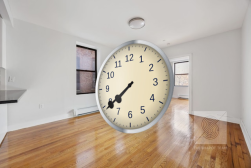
7:39
